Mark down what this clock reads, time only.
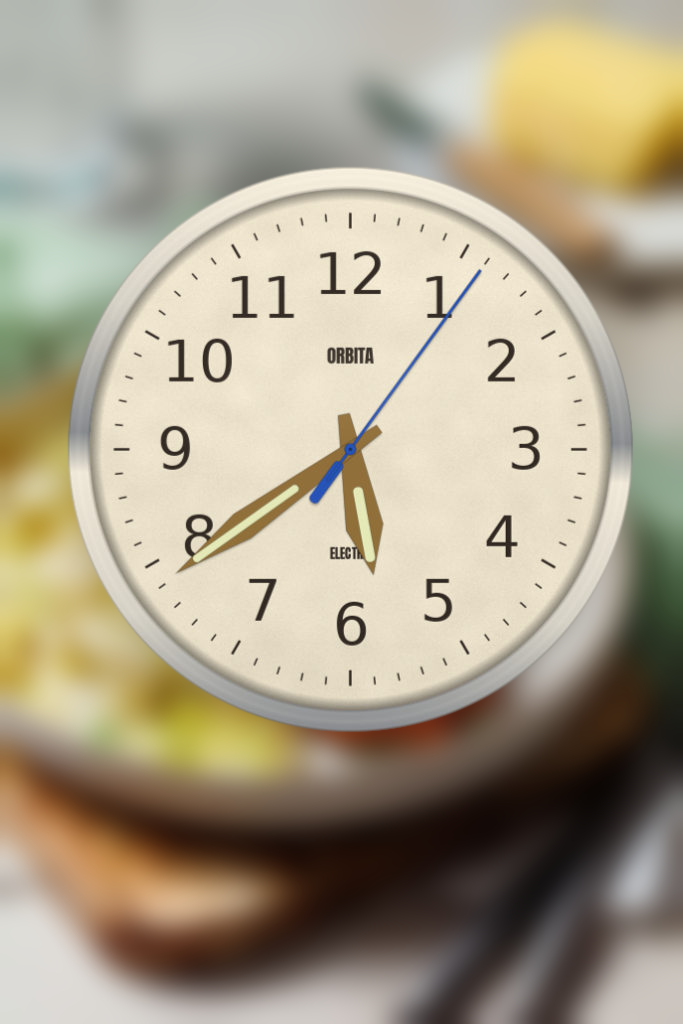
5:39:06
